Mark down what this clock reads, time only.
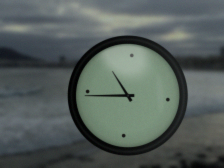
10:44
